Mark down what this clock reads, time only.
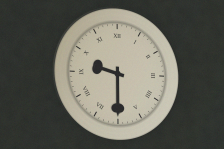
9:30
